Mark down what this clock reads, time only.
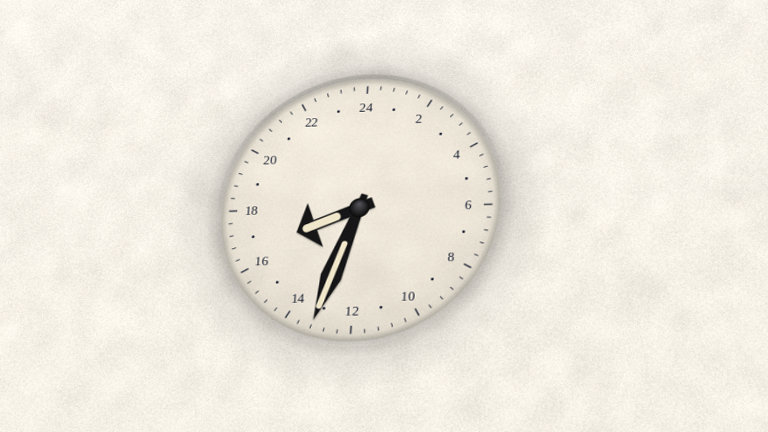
16:33
